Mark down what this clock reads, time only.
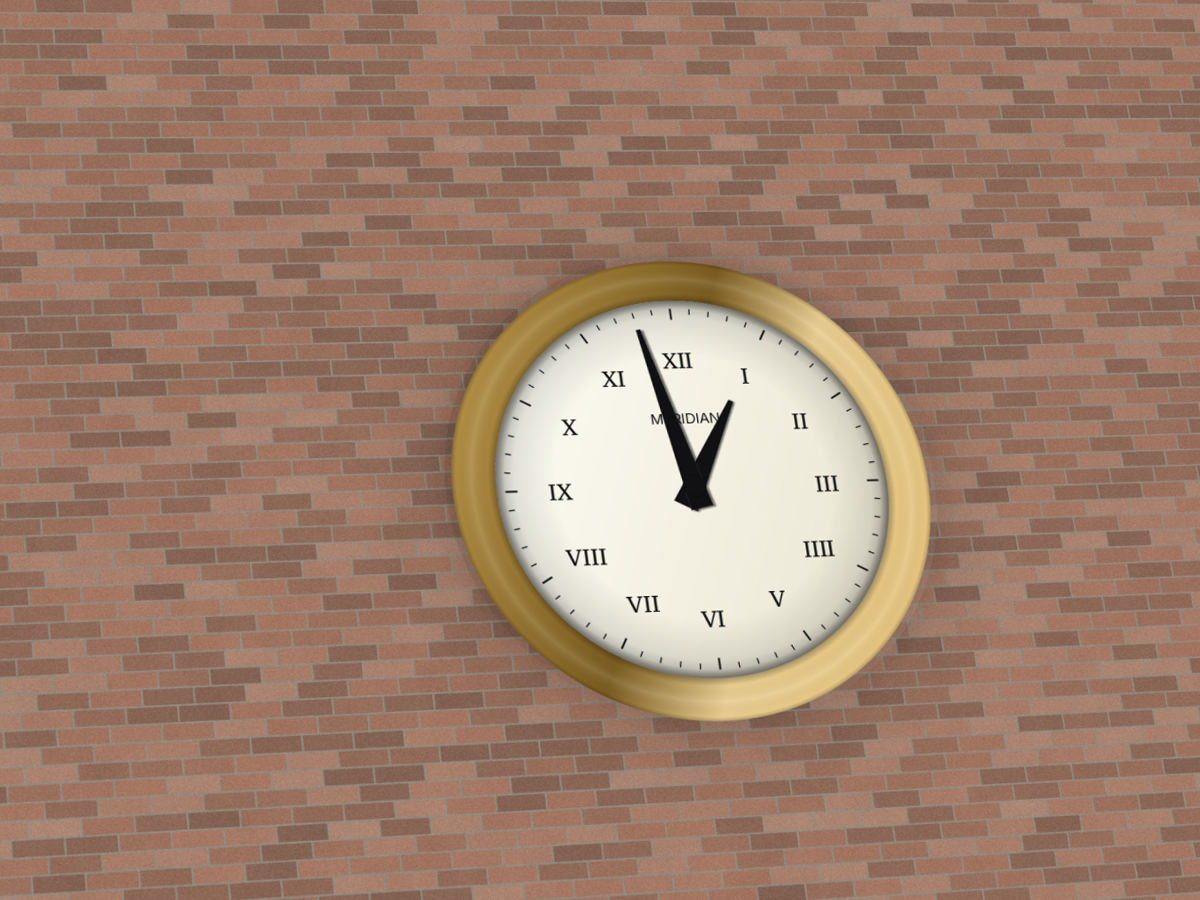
12:58
